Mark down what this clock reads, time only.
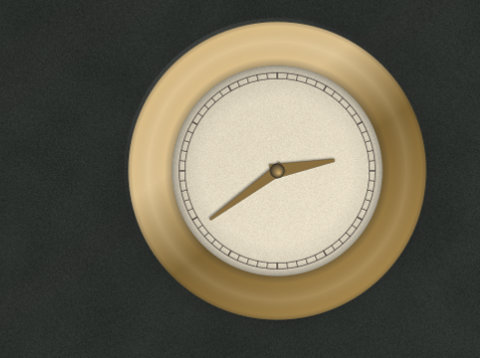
2:39
